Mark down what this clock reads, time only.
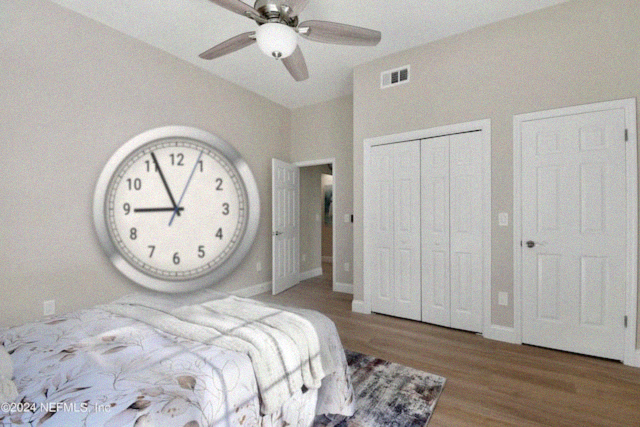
8:56:04
